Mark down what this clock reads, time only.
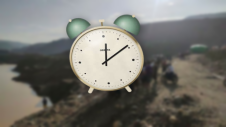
12:09
